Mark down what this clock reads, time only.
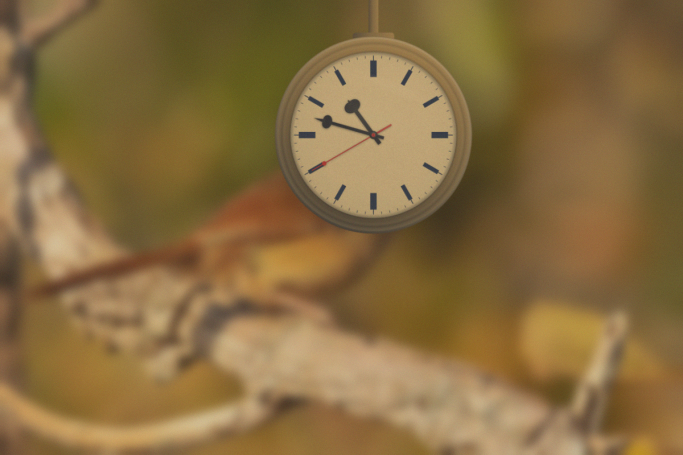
10:47:40
